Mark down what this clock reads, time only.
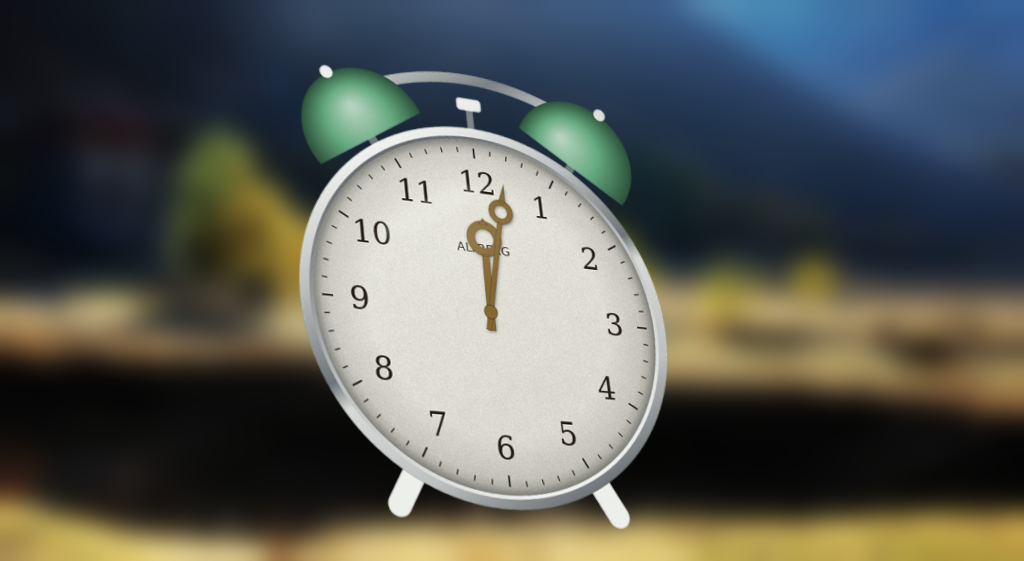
12:02
